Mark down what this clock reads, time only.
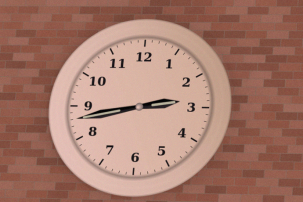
2:43
